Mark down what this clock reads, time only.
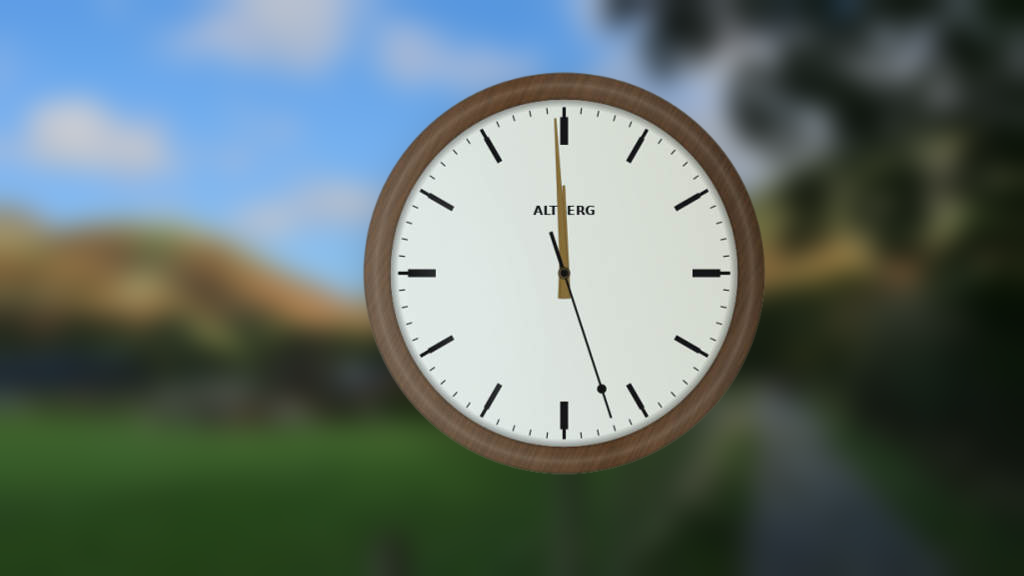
11:59:27
